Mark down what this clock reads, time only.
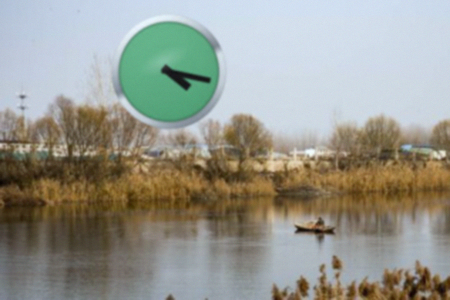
4:17
